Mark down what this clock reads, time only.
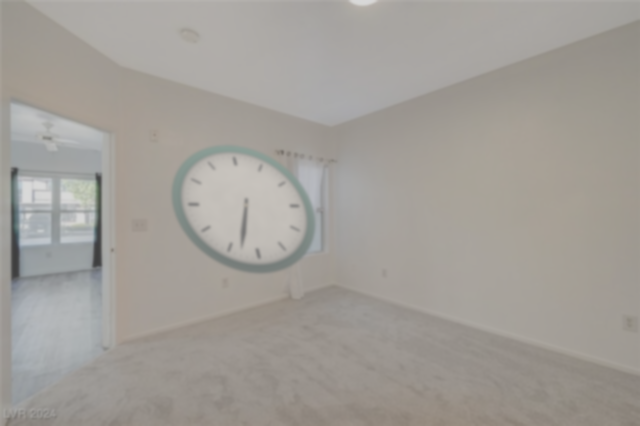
6:33
